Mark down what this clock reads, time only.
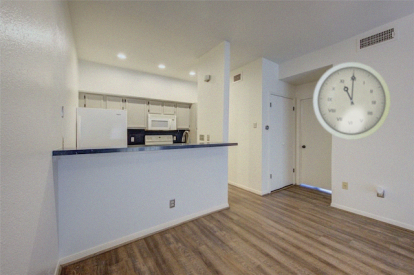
11:00
